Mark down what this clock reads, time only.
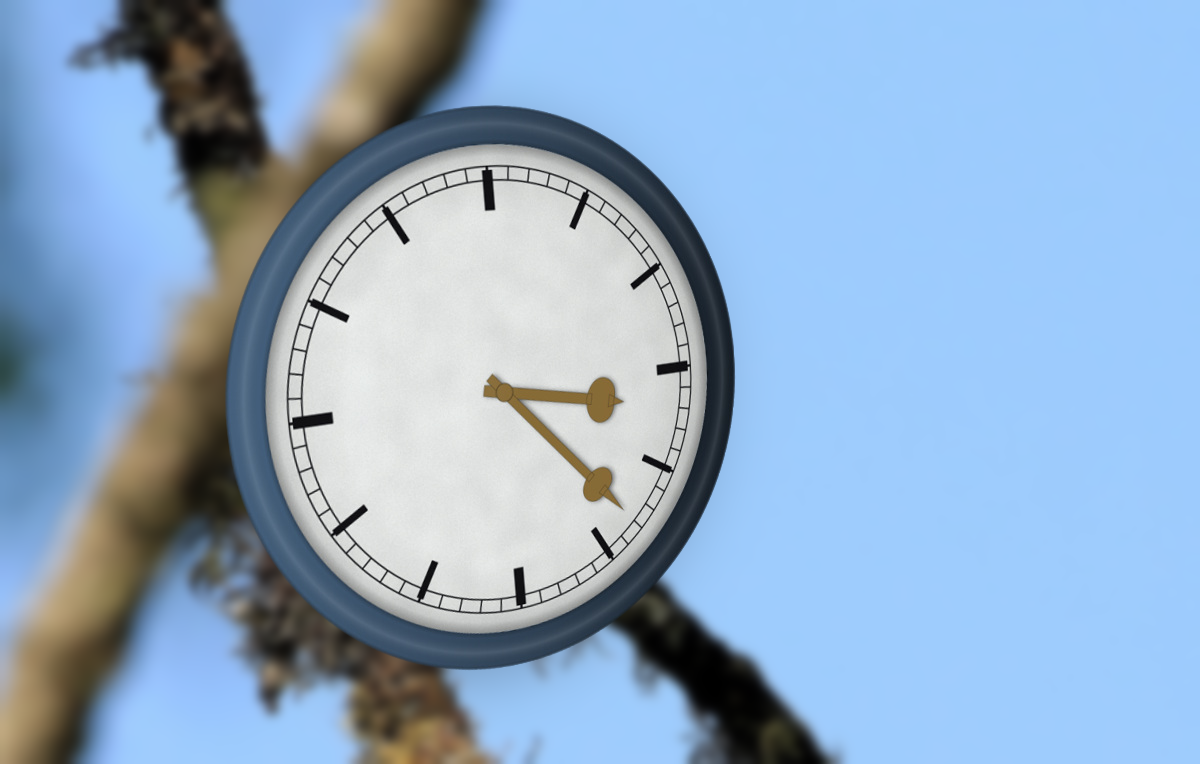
3:23
